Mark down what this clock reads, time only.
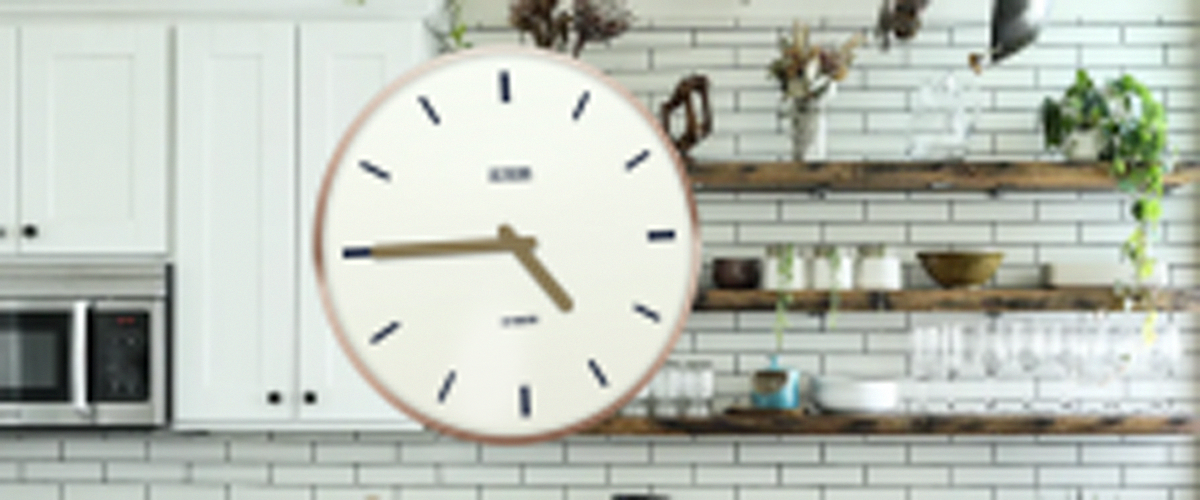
4:45
